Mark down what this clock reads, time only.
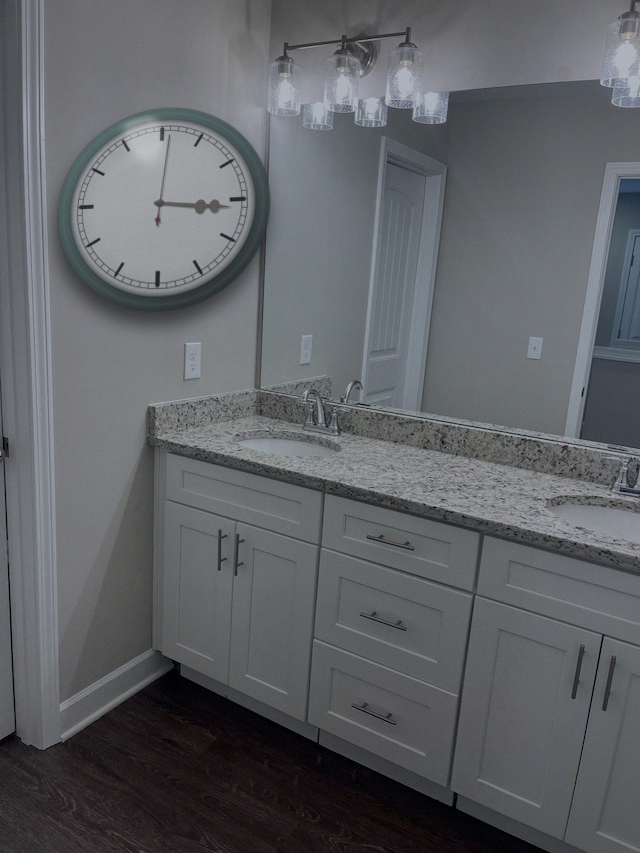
3:16:01
